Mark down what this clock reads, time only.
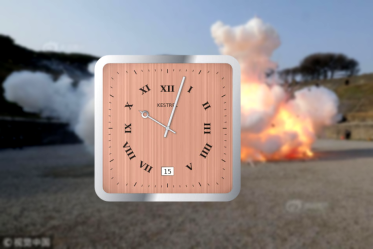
10:03
